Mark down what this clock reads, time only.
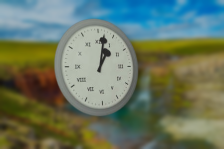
1:02
